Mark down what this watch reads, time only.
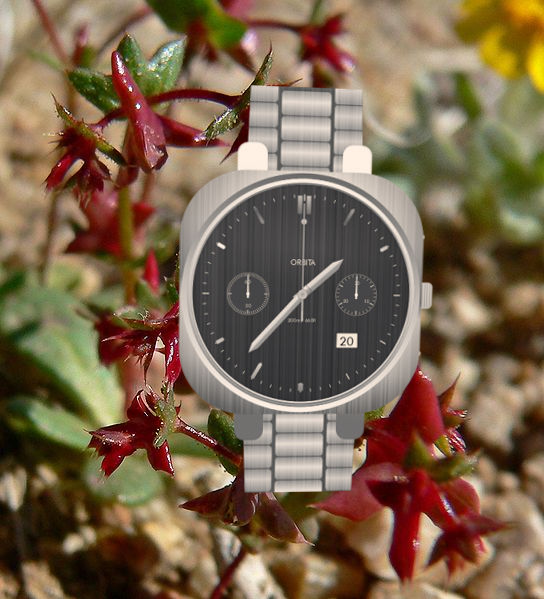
1:37
